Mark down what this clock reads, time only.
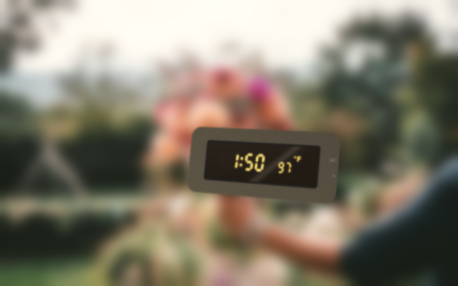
1:50
